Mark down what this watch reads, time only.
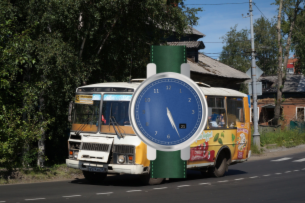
5:26
